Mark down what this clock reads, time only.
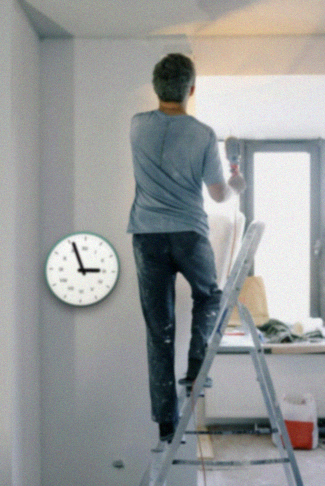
2:56
